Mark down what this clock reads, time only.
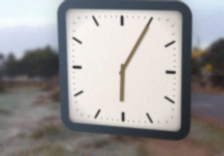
6:05
